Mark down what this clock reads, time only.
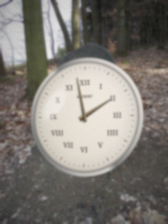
1:58
